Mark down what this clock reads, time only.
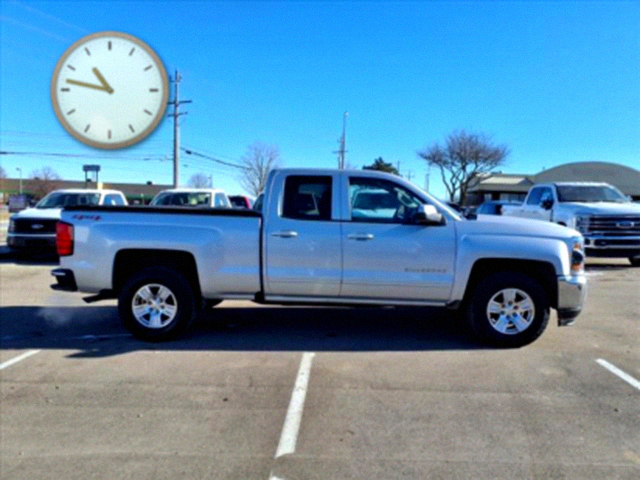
10:47
